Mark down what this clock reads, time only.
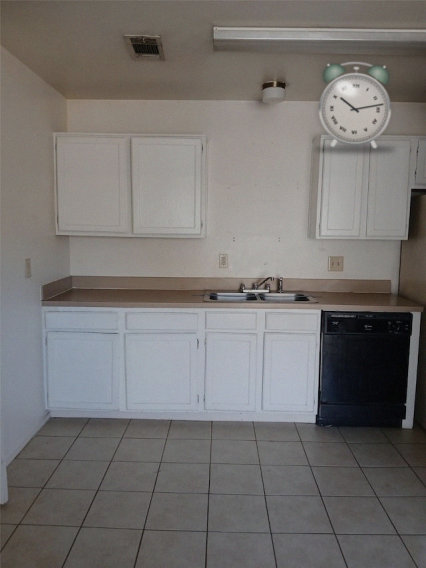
10:13
